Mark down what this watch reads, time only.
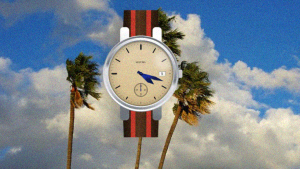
4:18
